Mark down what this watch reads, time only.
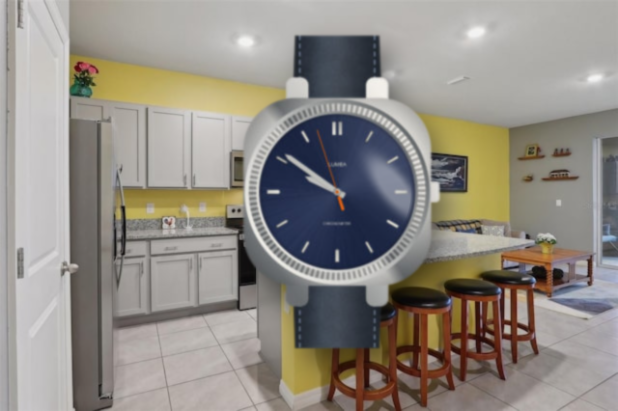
9:50:57
